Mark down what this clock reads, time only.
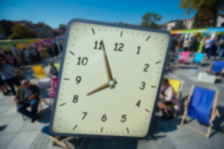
7:56
